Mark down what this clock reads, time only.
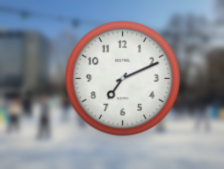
7:11
